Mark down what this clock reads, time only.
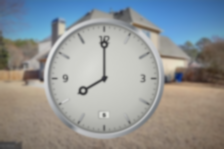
8:00
